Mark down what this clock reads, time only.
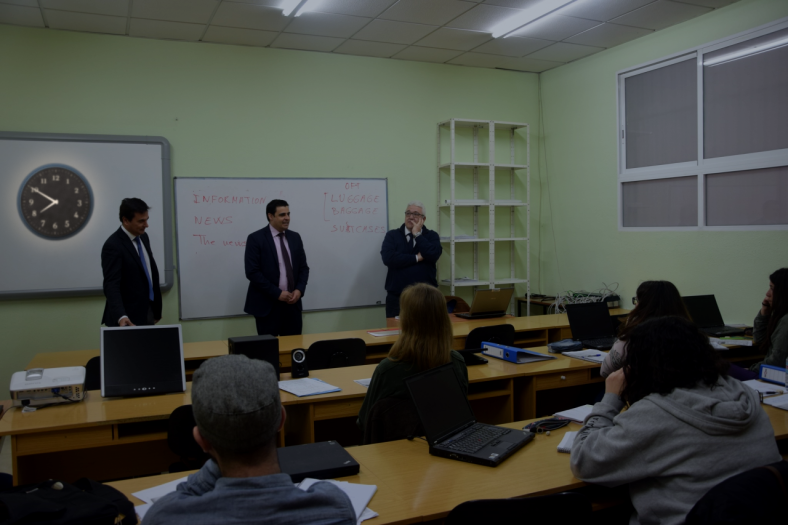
7:50
